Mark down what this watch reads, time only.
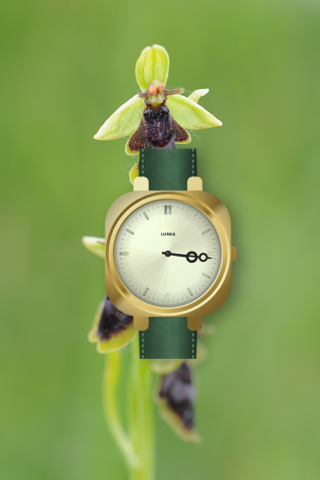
3:16
